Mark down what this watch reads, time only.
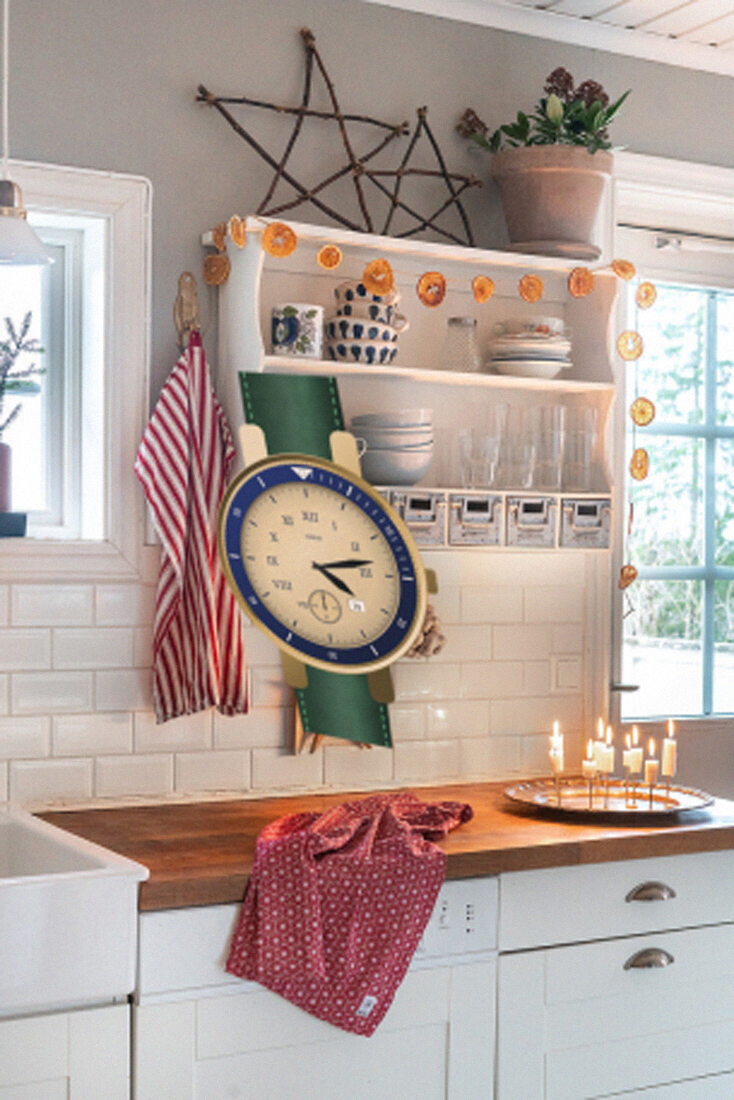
4:13
